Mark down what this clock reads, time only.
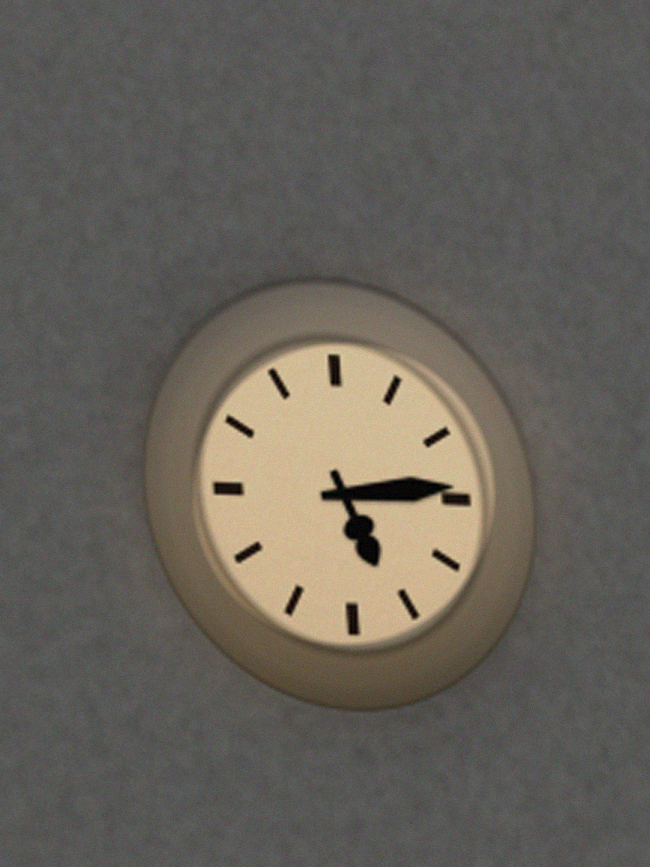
5:14
